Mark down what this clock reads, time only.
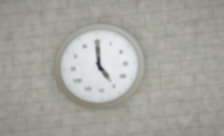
5:00
